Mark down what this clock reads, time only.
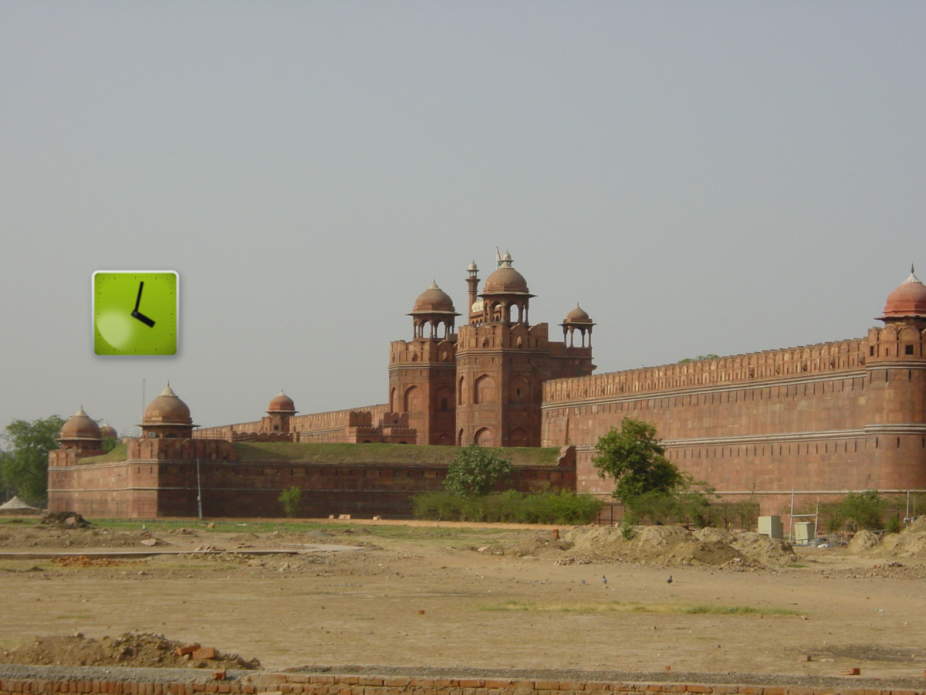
4:02
